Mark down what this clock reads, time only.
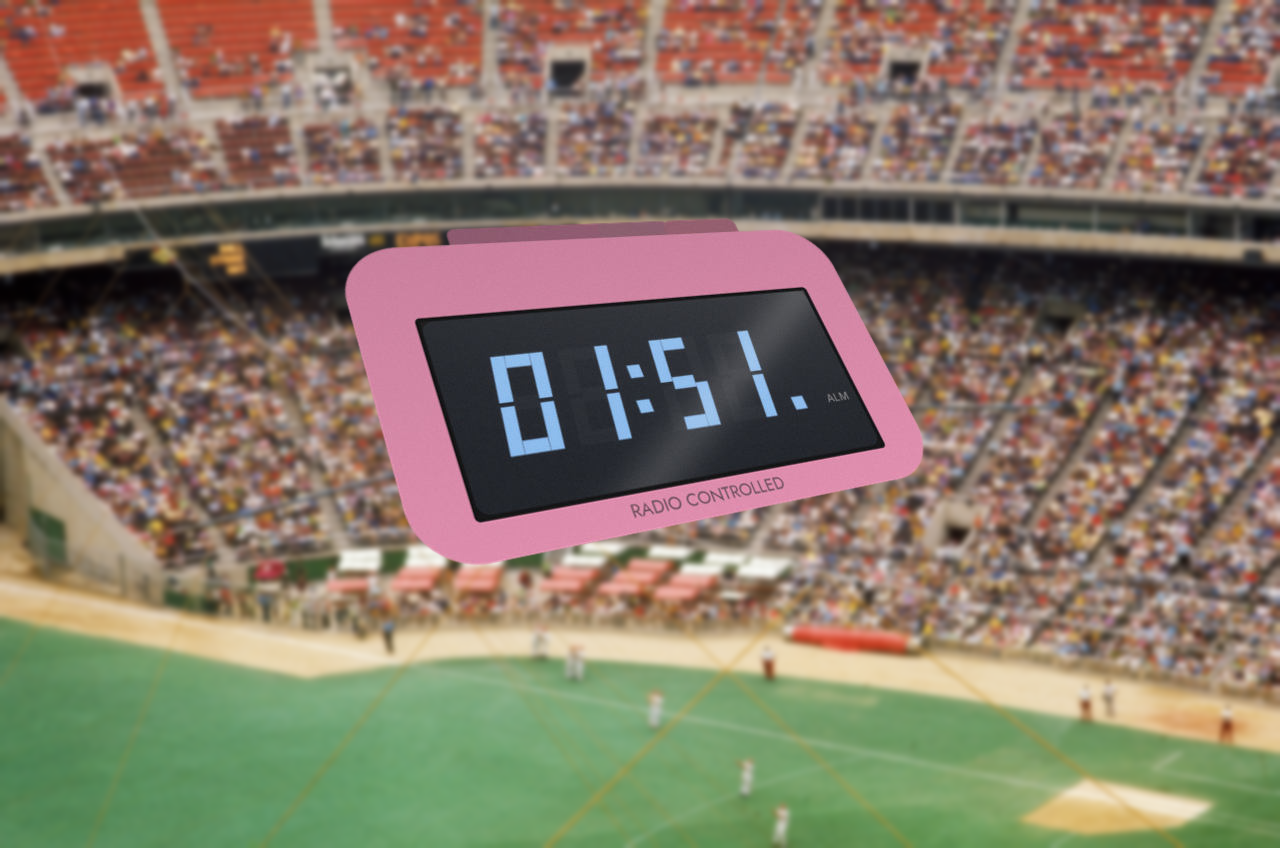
1:51
